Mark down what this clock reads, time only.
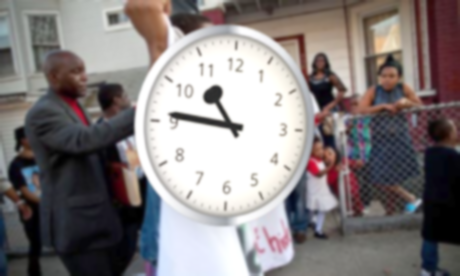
10:46
